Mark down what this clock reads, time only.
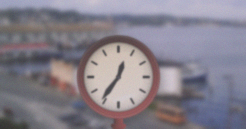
12:36
